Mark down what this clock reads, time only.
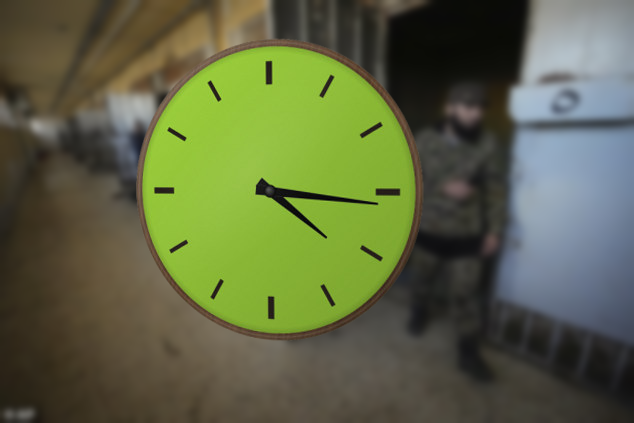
4:16
